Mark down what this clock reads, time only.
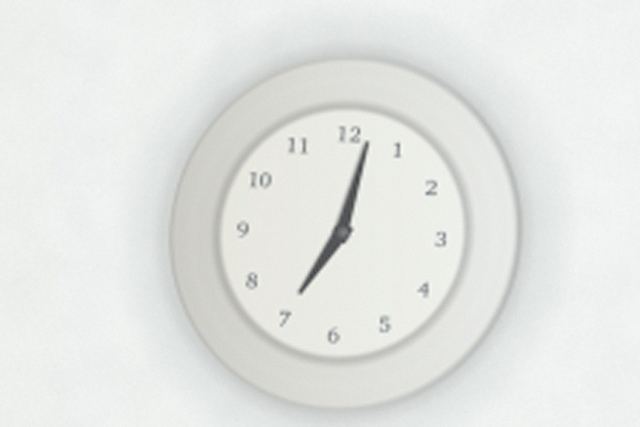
7:02
